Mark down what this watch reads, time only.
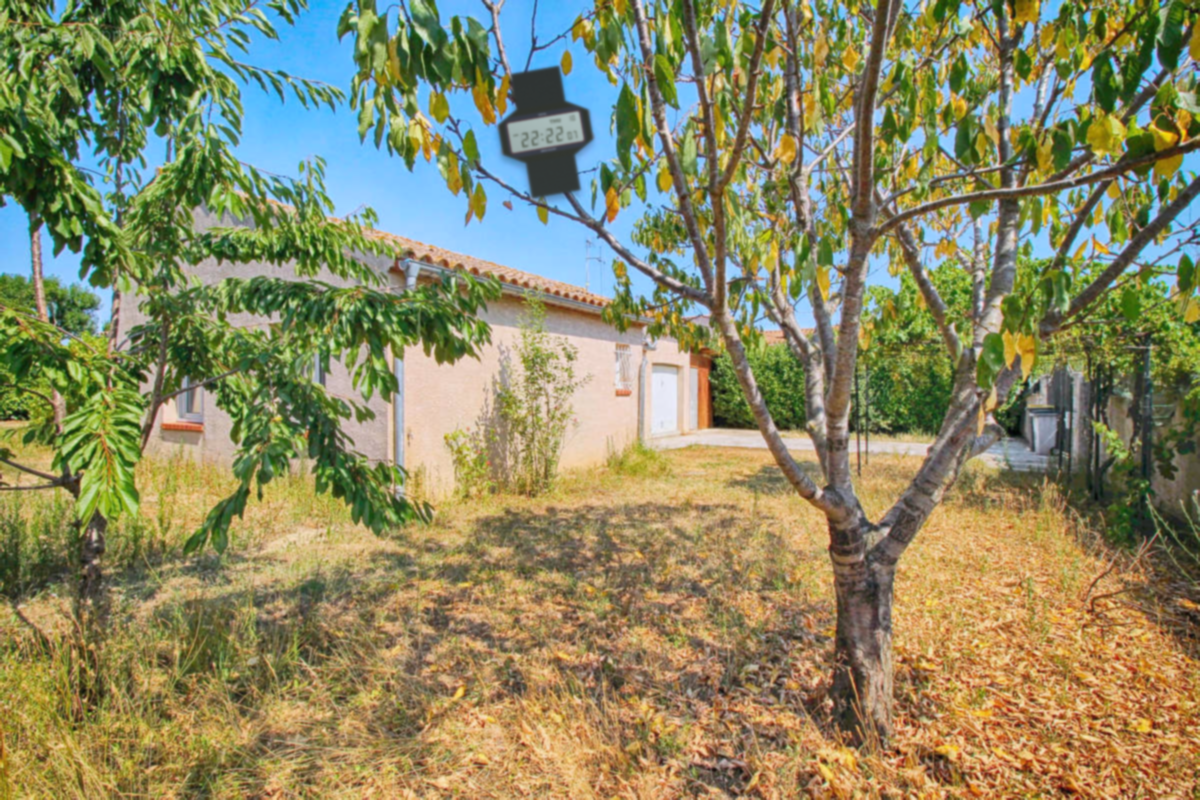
22:22
